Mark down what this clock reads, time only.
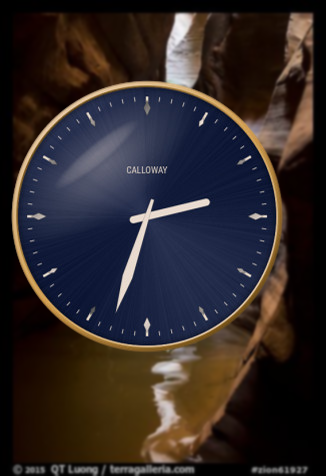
2:33
